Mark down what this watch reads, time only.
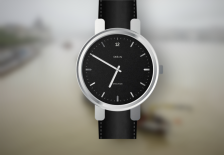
6:50
